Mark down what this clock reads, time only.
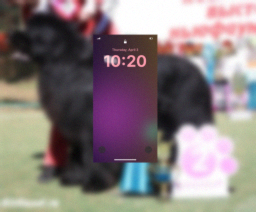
10:20
